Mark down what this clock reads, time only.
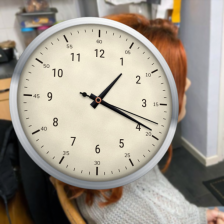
1:19:18
